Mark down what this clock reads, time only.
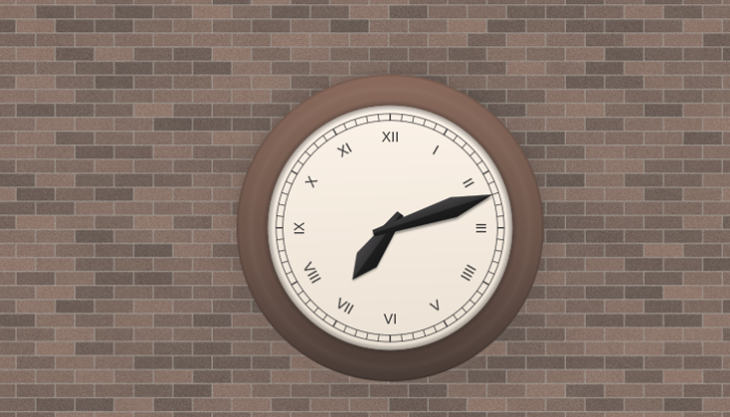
7:12
